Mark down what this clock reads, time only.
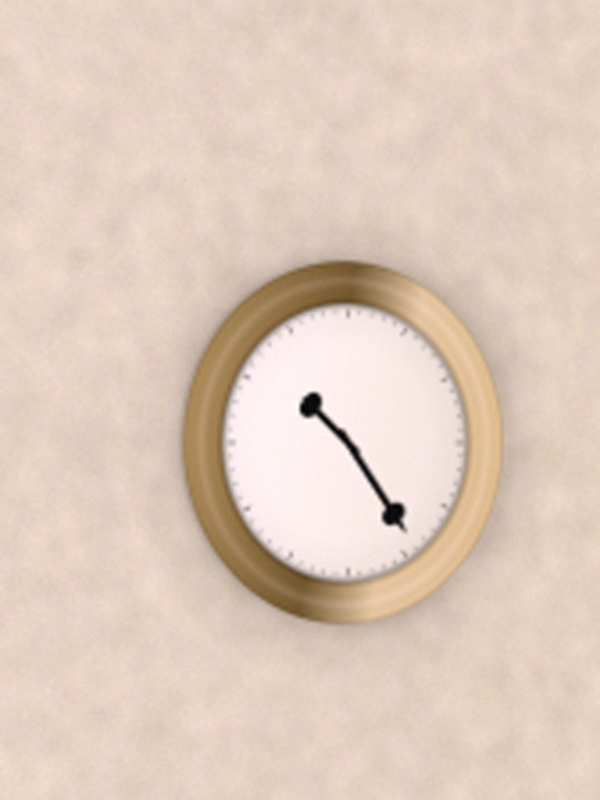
10:24
